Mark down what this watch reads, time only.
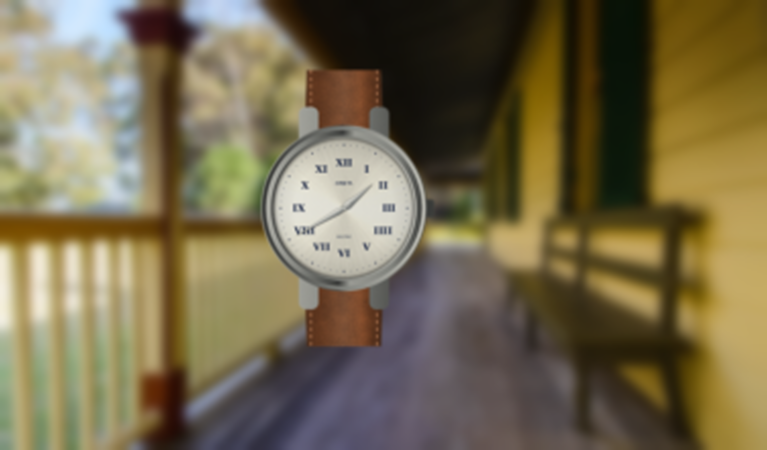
1:40
